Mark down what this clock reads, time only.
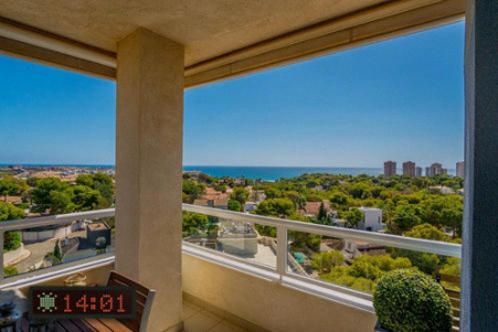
14:01
